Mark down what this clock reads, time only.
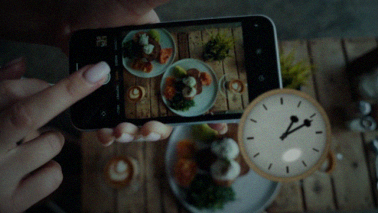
1:11
